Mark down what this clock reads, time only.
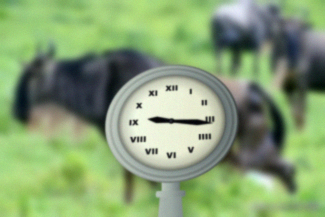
9:16
